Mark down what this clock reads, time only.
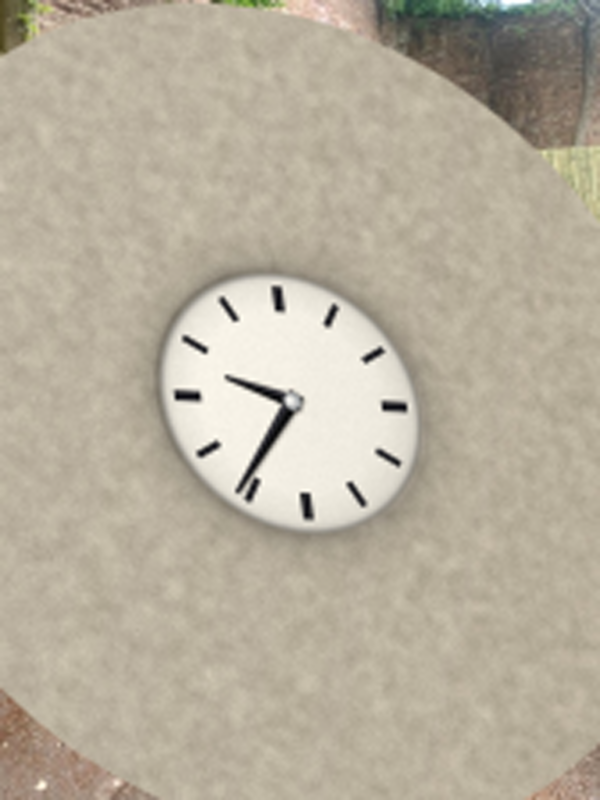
9:36
